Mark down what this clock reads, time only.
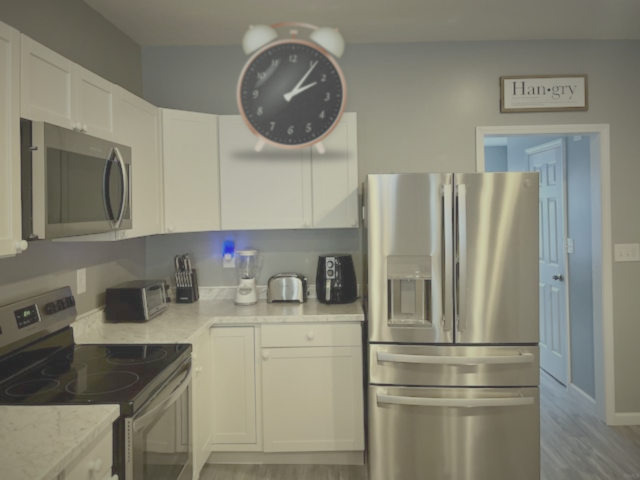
2:06
